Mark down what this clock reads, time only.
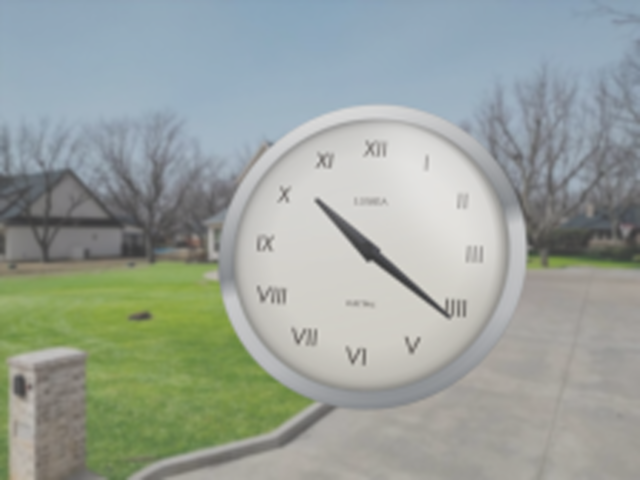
10:21
